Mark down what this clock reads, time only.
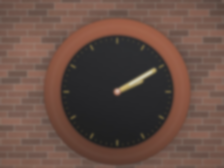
2:10
